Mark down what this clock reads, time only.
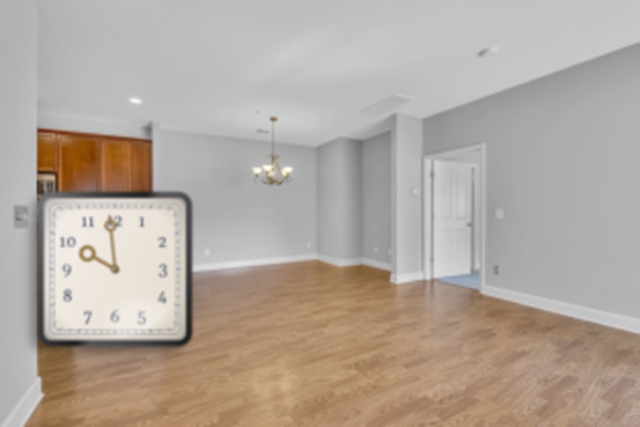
9:59
